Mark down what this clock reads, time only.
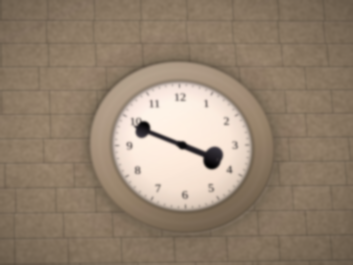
3:49
